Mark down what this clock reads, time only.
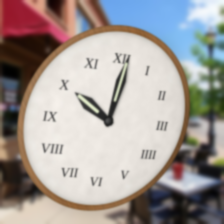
10:01
